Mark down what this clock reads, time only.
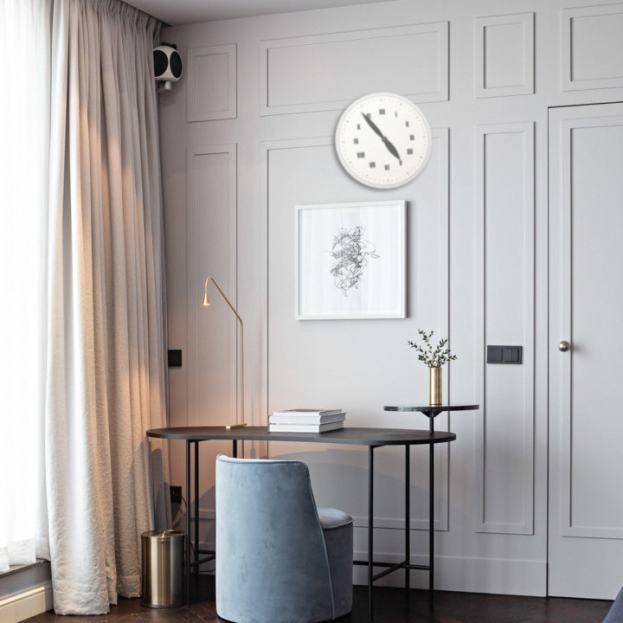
4:54
